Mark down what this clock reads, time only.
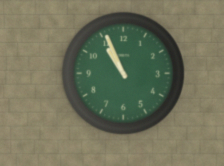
10:56
